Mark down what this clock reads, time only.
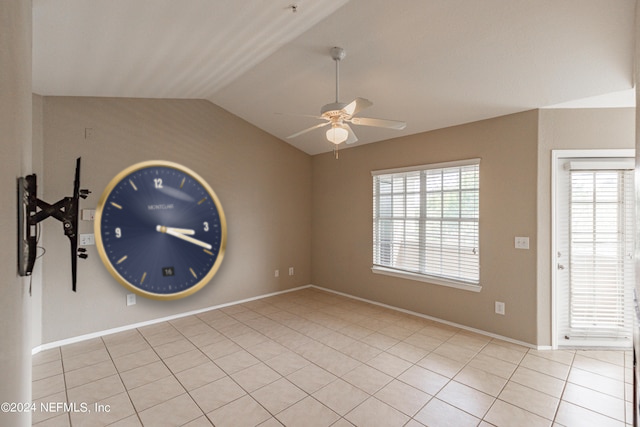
3:19
